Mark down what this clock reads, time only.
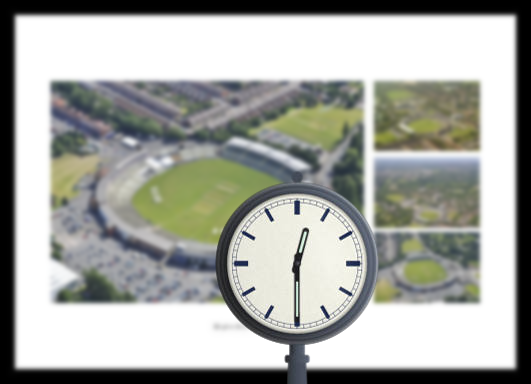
12:30
